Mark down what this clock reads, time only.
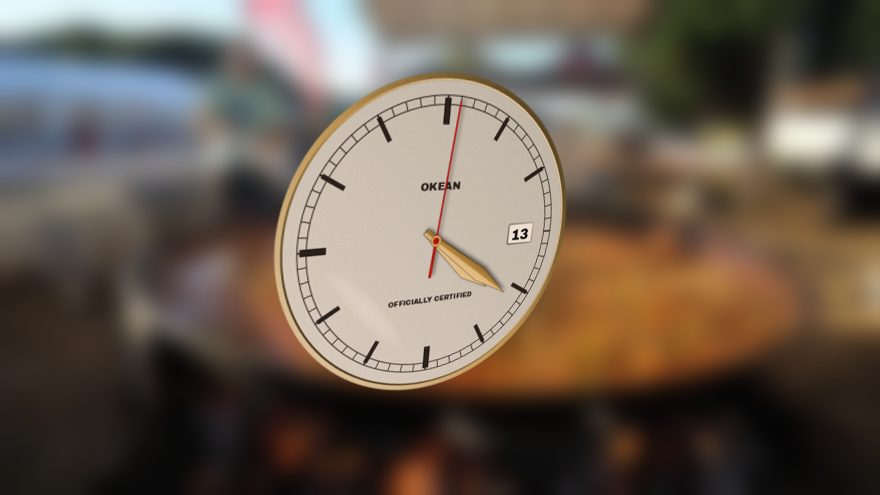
4:21:01
